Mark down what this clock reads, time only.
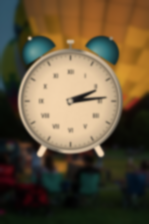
2:14
